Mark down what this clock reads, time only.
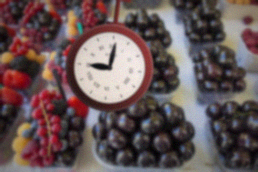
9:01
